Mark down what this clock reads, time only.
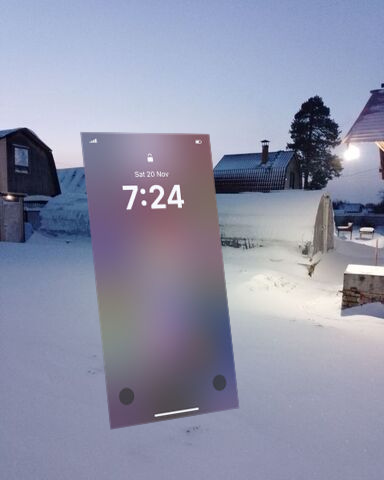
7:24
